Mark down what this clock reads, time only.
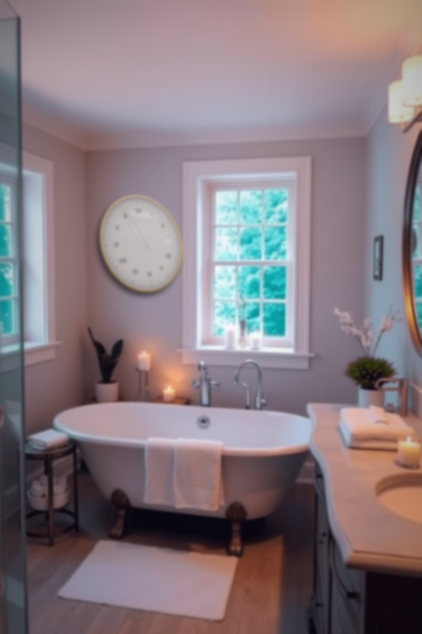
10:56
